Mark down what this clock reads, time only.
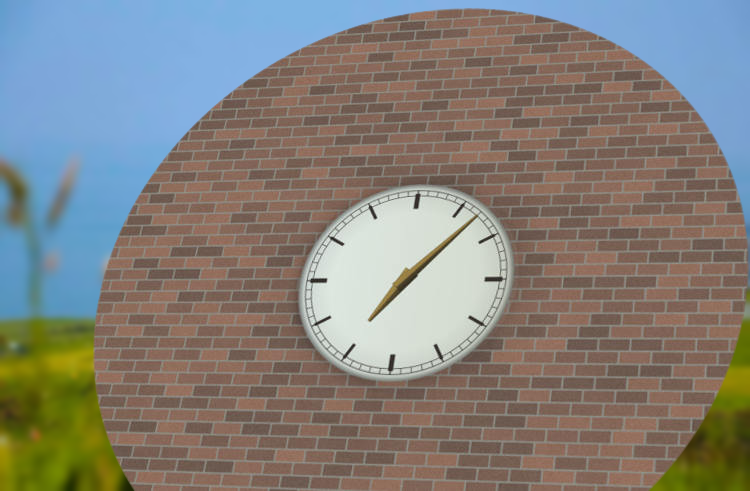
7:07
